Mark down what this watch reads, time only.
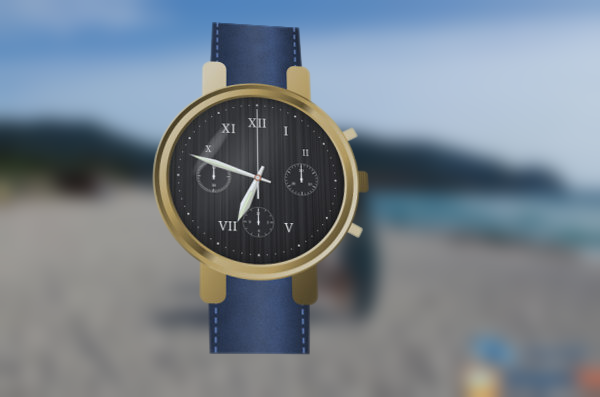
6:48
